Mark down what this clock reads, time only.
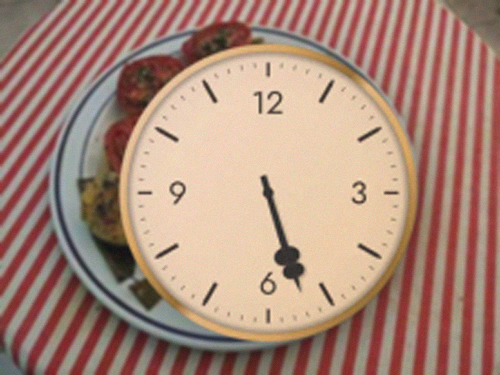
5:27
